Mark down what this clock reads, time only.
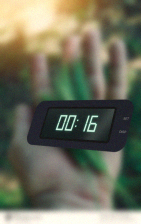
0:16
